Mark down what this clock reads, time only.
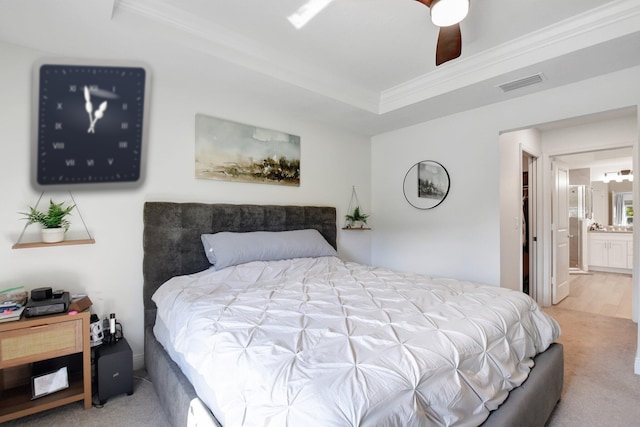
12:58
